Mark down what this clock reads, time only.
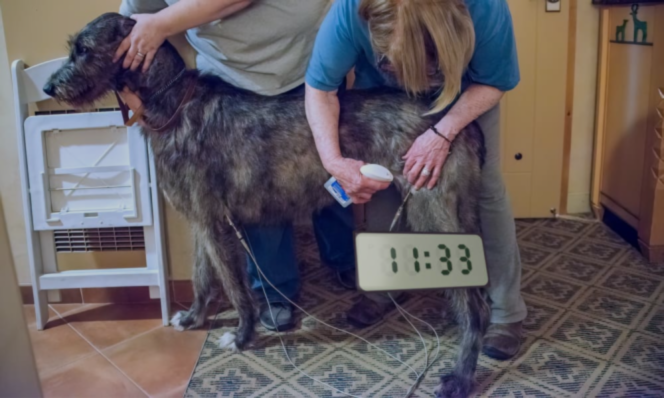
11:33
